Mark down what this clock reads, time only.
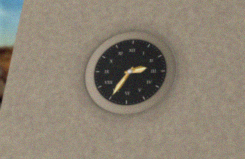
2:35
